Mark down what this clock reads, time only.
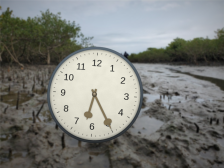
6:25
